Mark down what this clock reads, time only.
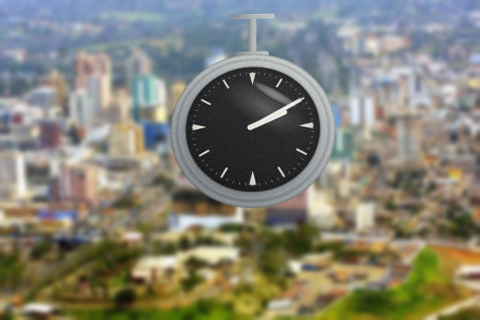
2:10
